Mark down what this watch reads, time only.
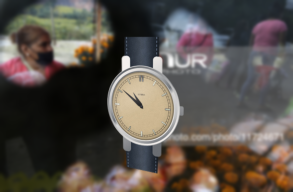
10:51
